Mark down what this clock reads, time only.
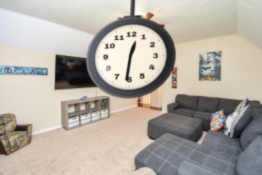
12:31
